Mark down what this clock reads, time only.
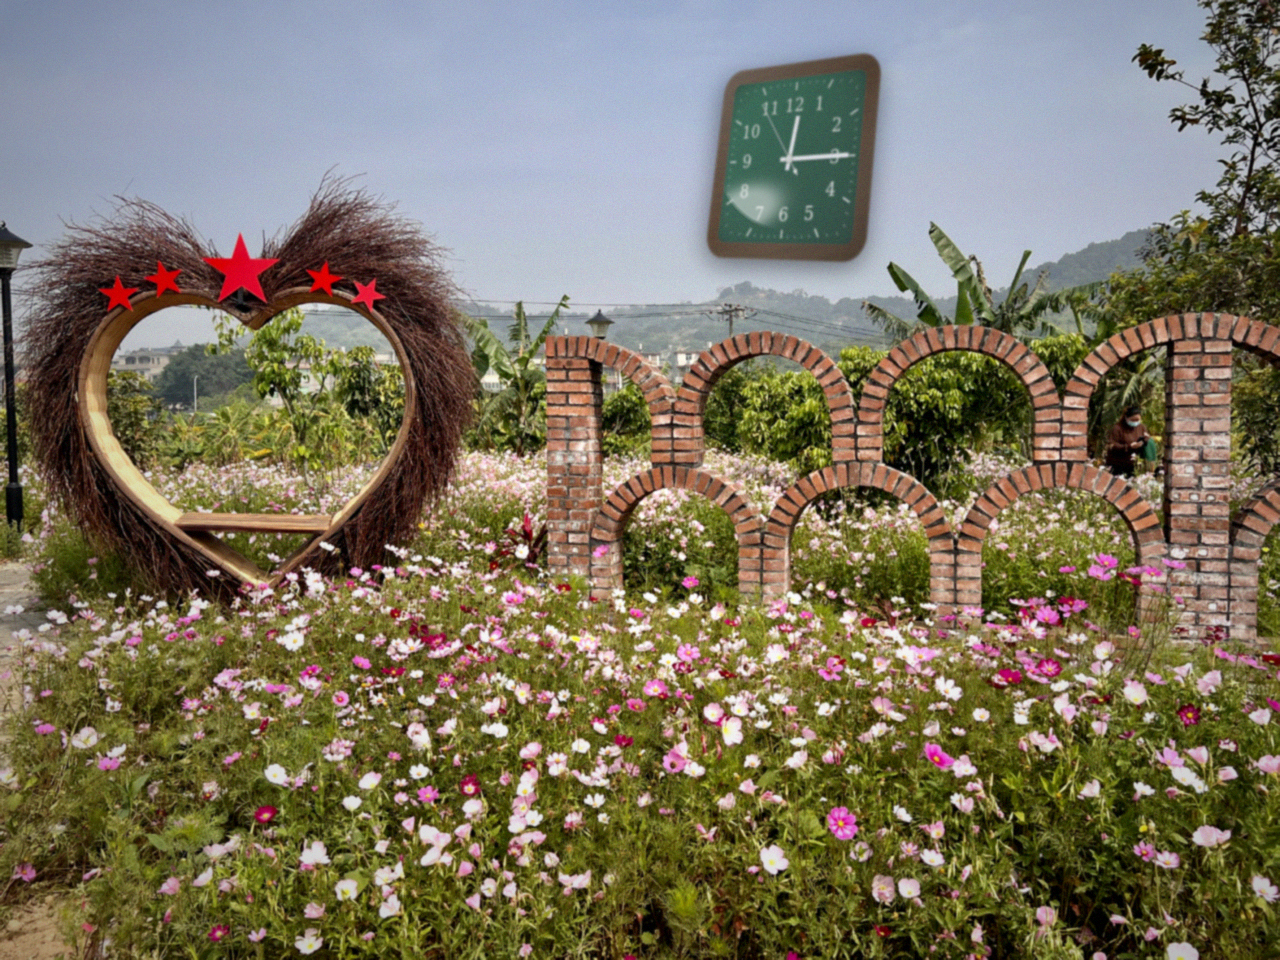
12:14:54
